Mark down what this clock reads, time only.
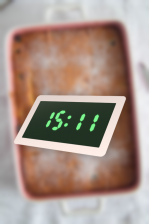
15:11
